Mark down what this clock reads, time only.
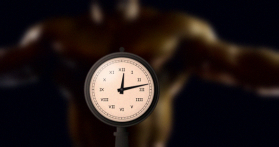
12:13
